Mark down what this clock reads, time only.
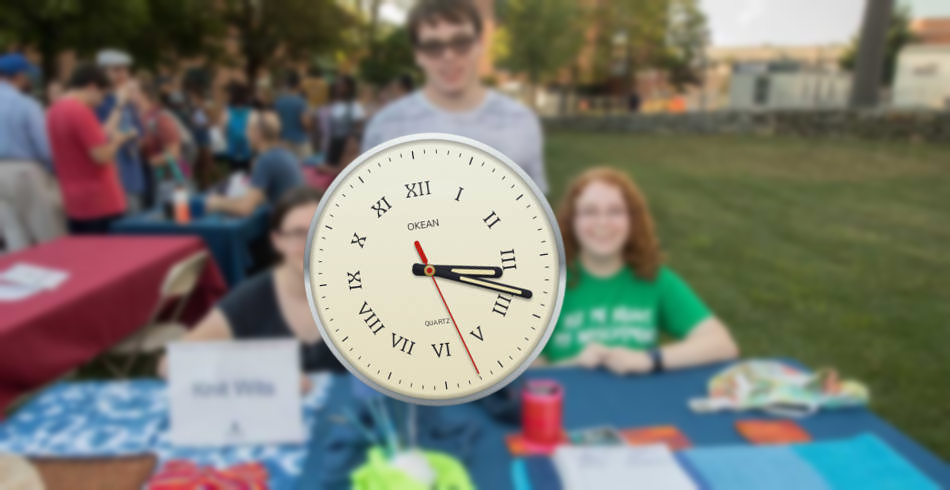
3:18:27
